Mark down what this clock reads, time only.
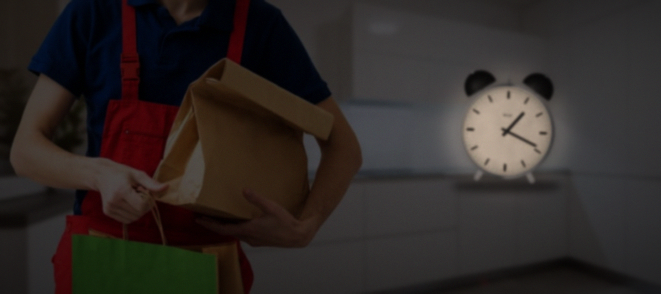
1:19
